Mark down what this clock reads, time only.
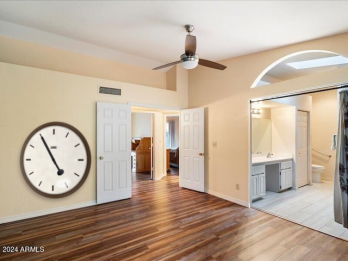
4:55
